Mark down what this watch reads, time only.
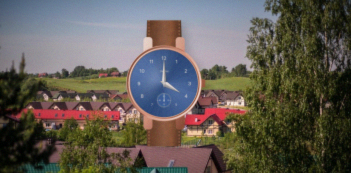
4:00
